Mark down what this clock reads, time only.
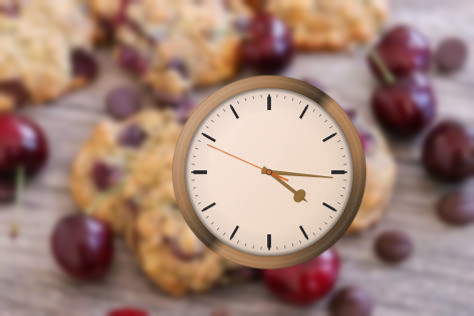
4:15:49
